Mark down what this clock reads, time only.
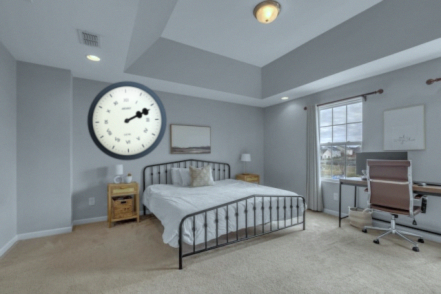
2:11
